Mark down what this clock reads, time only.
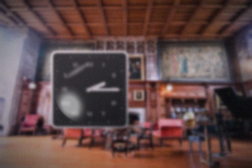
2:15
